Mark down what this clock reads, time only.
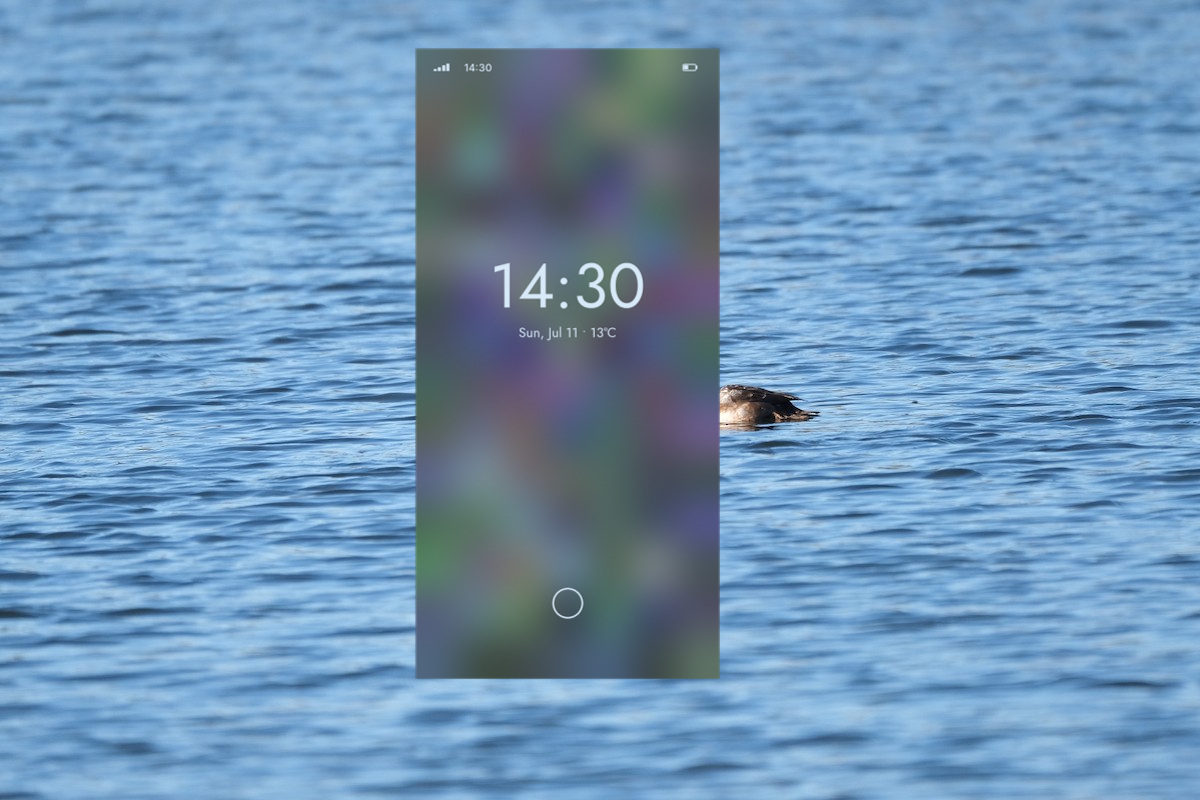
14:30
